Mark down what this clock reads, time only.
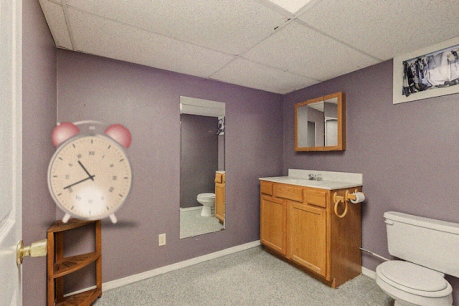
10:41
